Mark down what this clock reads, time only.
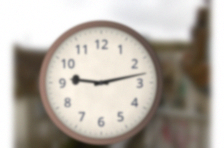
9:13
